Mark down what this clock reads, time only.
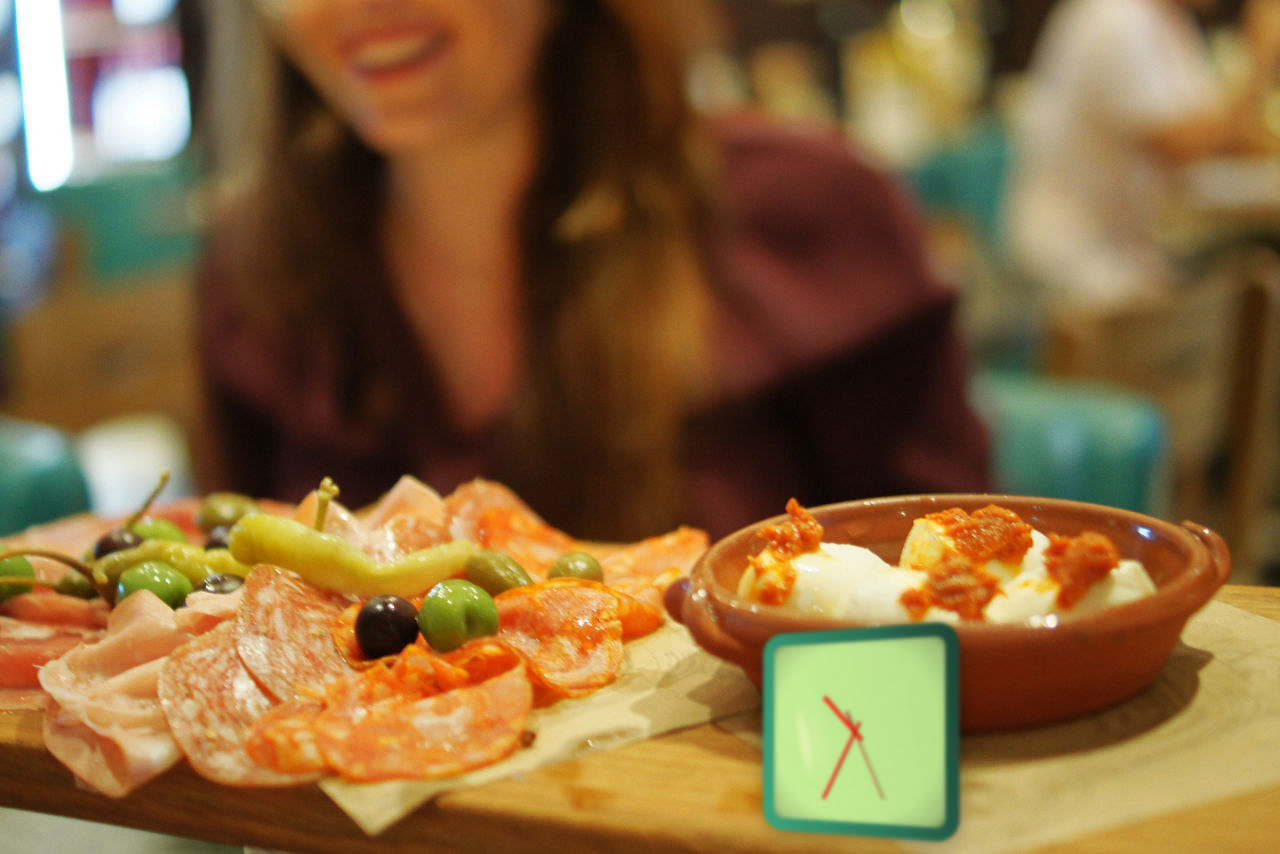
10:34:26
